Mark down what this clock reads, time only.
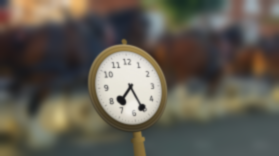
7:26
